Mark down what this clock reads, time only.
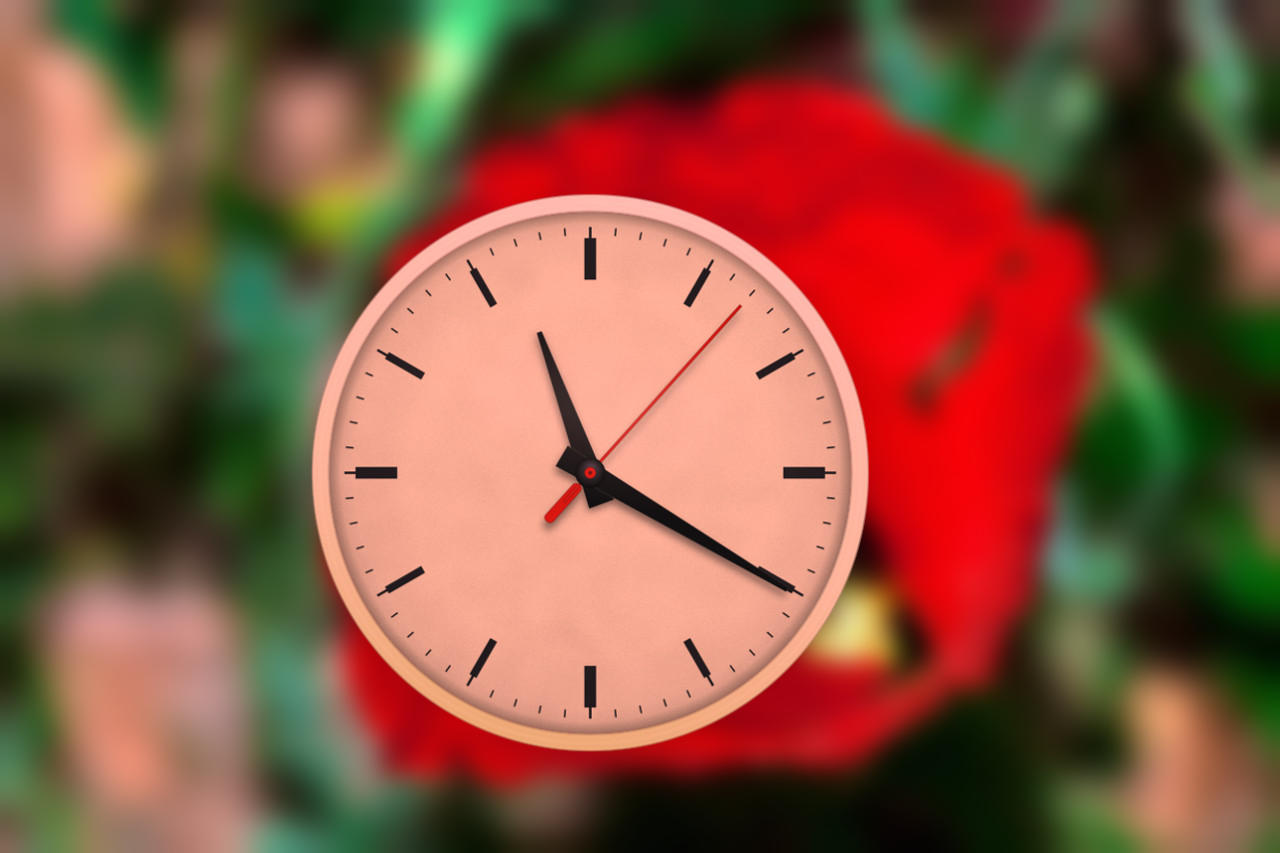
11:20:07
